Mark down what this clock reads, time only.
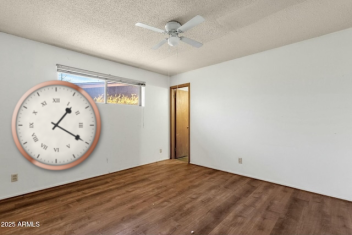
1:20
